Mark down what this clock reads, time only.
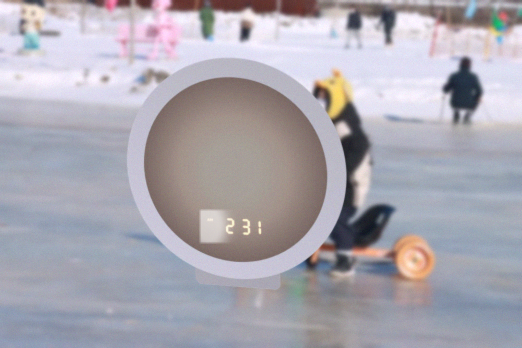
2:31
